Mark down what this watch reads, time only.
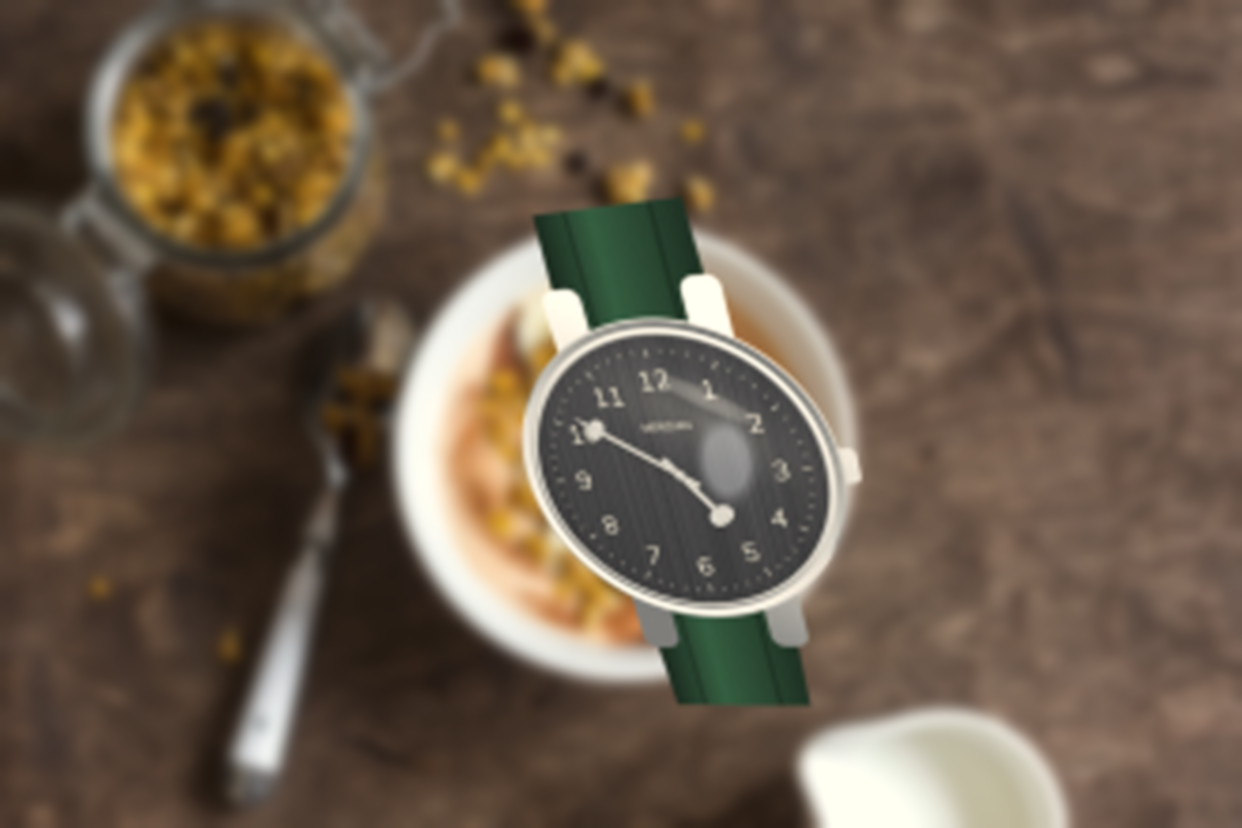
4:51
